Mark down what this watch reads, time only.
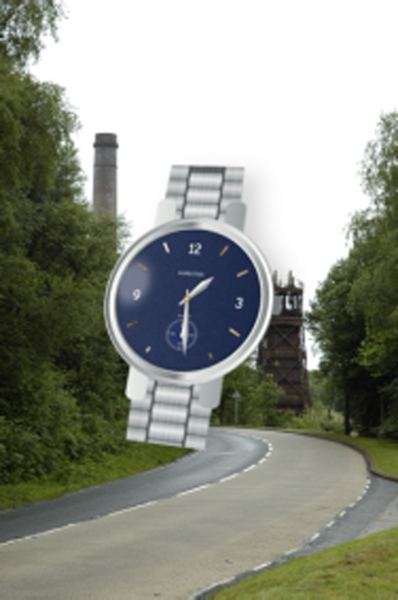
1:29
